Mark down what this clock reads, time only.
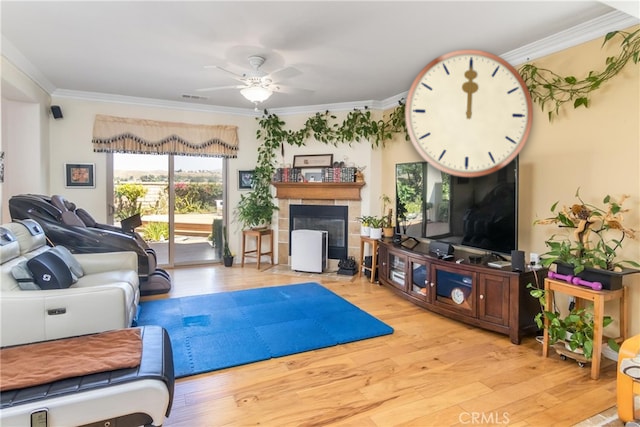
12:00
